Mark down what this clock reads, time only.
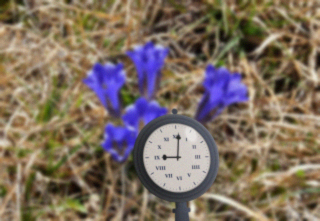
9:01
